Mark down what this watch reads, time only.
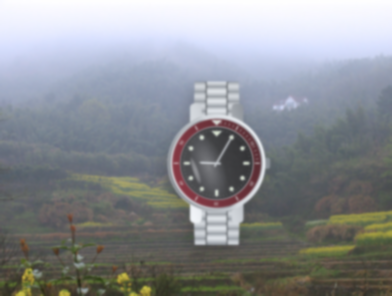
9:05
